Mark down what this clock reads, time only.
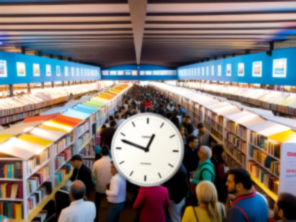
12:48
